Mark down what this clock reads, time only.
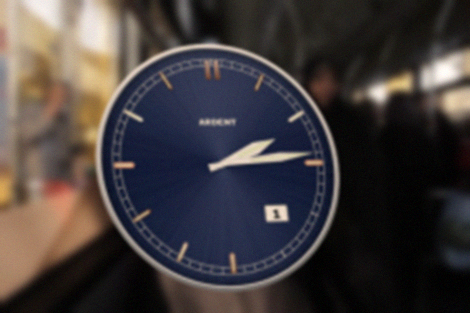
2:14
